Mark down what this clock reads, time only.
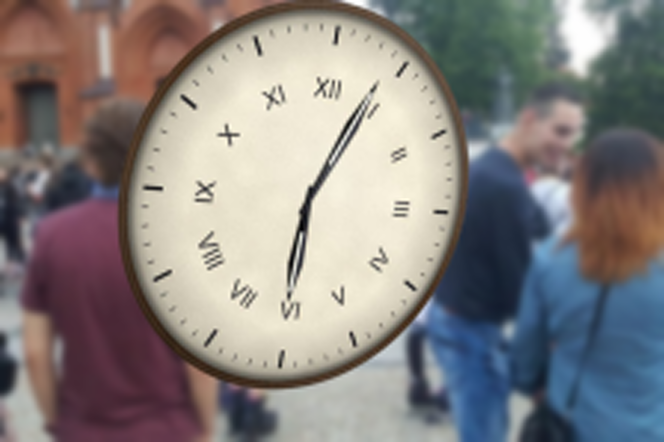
6:04
